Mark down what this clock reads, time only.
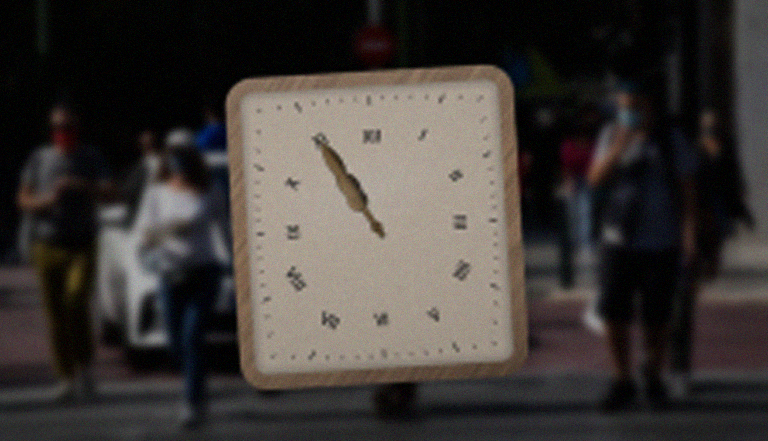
10:55
